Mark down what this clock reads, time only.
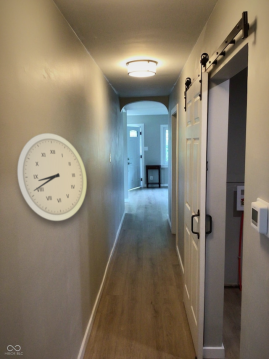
8:41
